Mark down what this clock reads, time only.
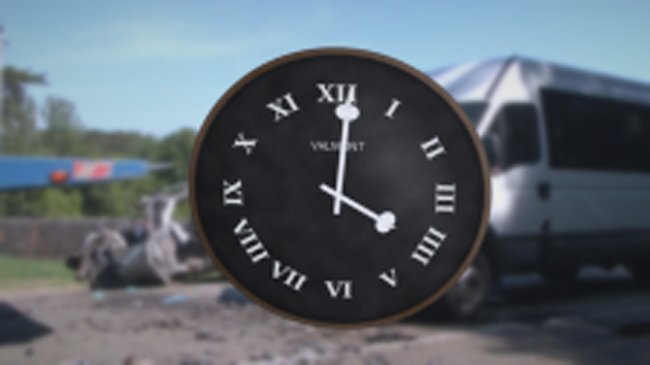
4:01
